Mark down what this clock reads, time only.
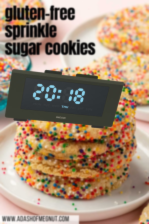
20:18
